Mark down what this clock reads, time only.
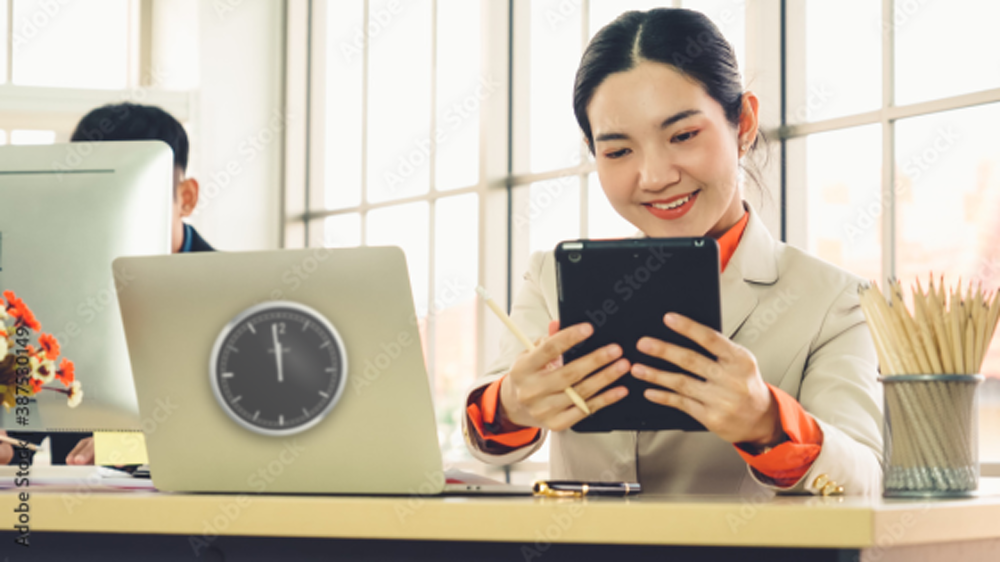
11:59
